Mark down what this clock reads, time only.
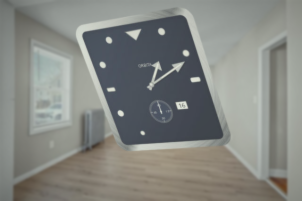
1:11
